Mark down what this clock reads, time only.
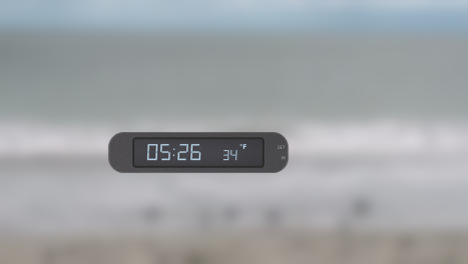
5:26
